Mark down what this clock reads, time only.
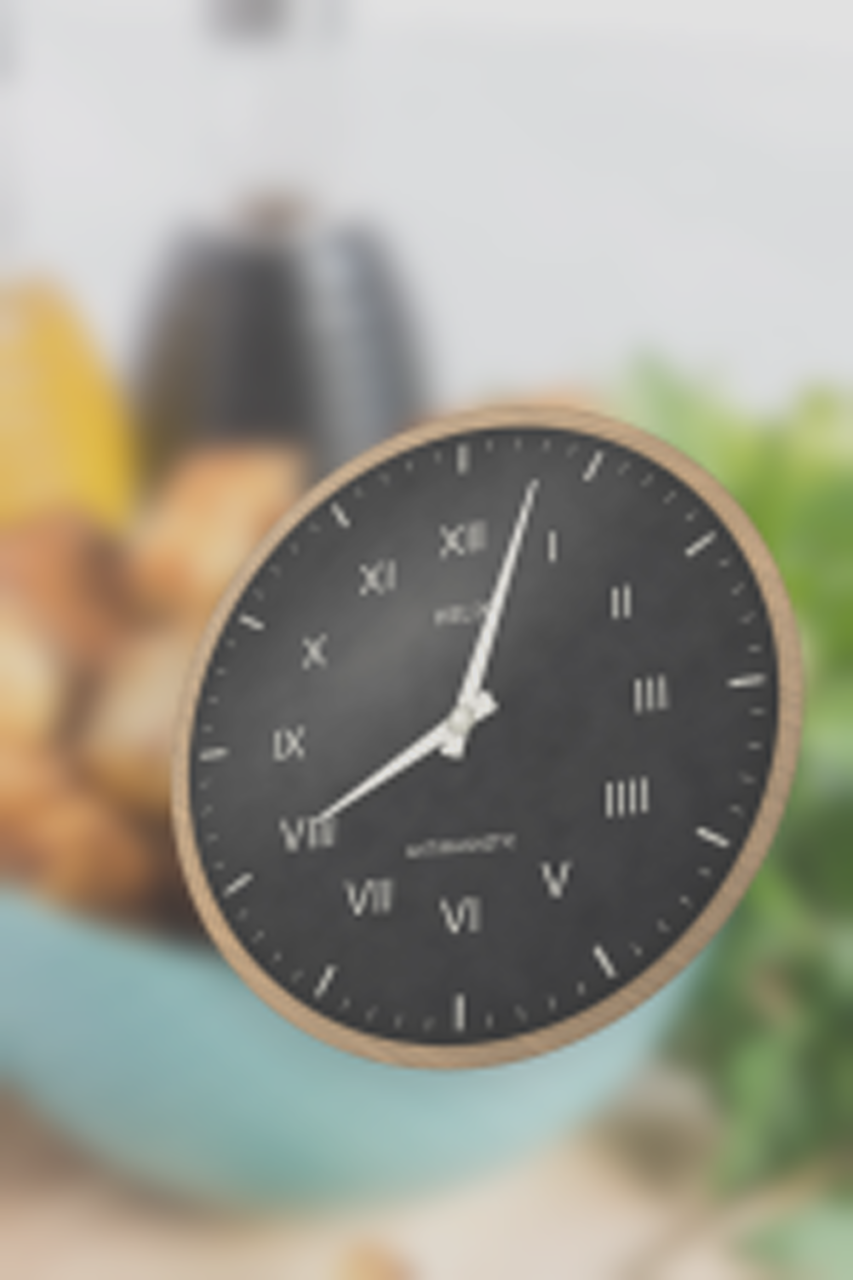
8:03
